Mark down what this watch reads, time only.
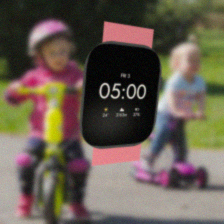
5:00
